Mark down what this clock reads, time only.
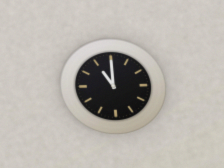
11:00
